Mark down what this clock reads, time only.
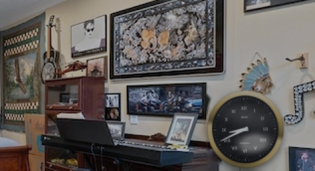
8:41
